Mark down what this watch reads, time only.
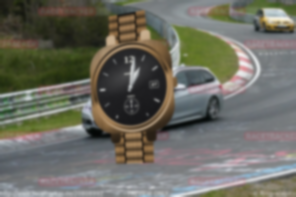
1:02
